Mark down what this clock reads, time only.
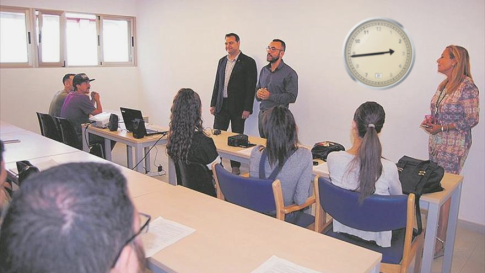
2:44
